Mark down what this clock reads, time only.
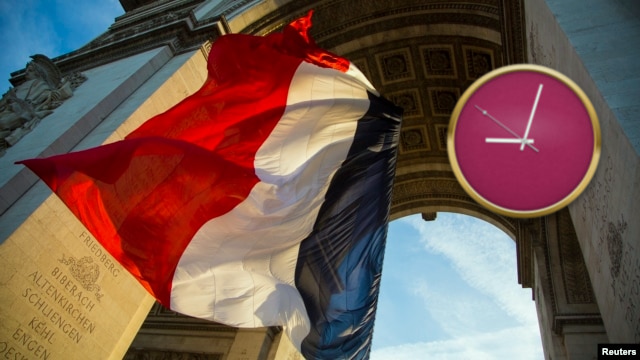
9:02:51
